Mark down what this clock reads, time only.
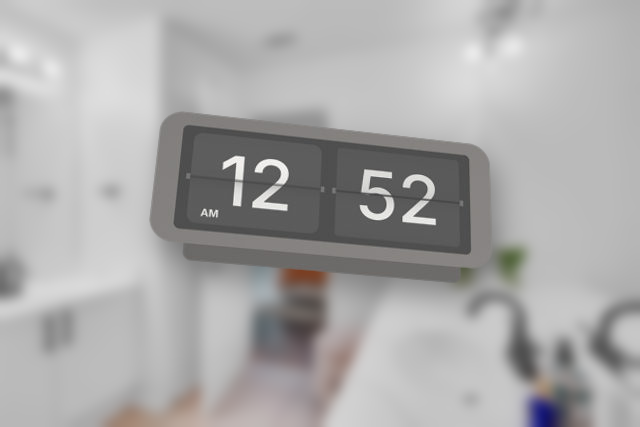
12:52
